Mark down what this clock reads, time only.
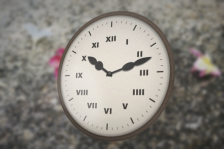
10:12
